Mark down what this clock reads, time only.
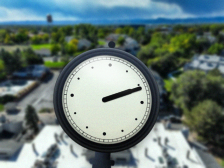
2:11
